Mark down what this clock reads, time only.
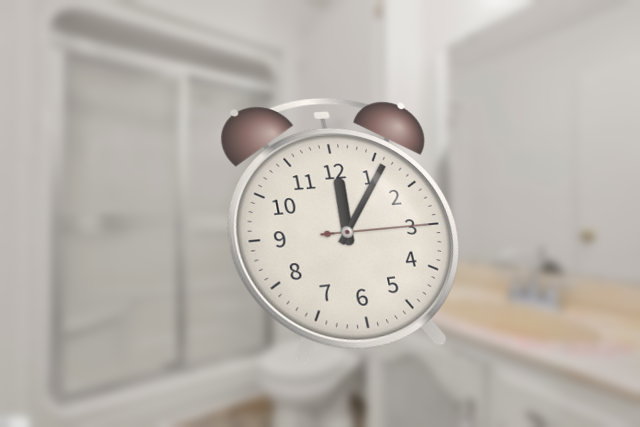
12:06:15
